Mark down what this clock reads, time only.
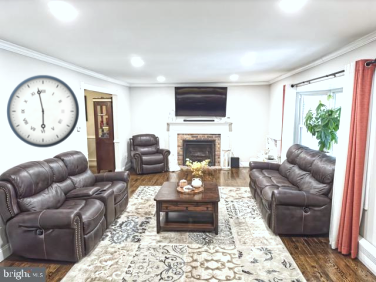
5:58
